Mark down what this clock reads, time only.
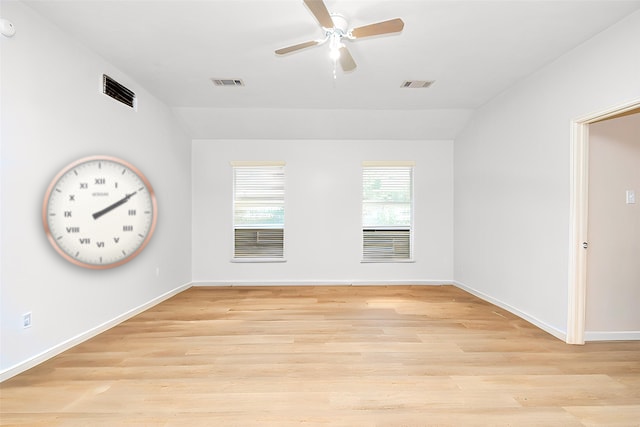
2:10
